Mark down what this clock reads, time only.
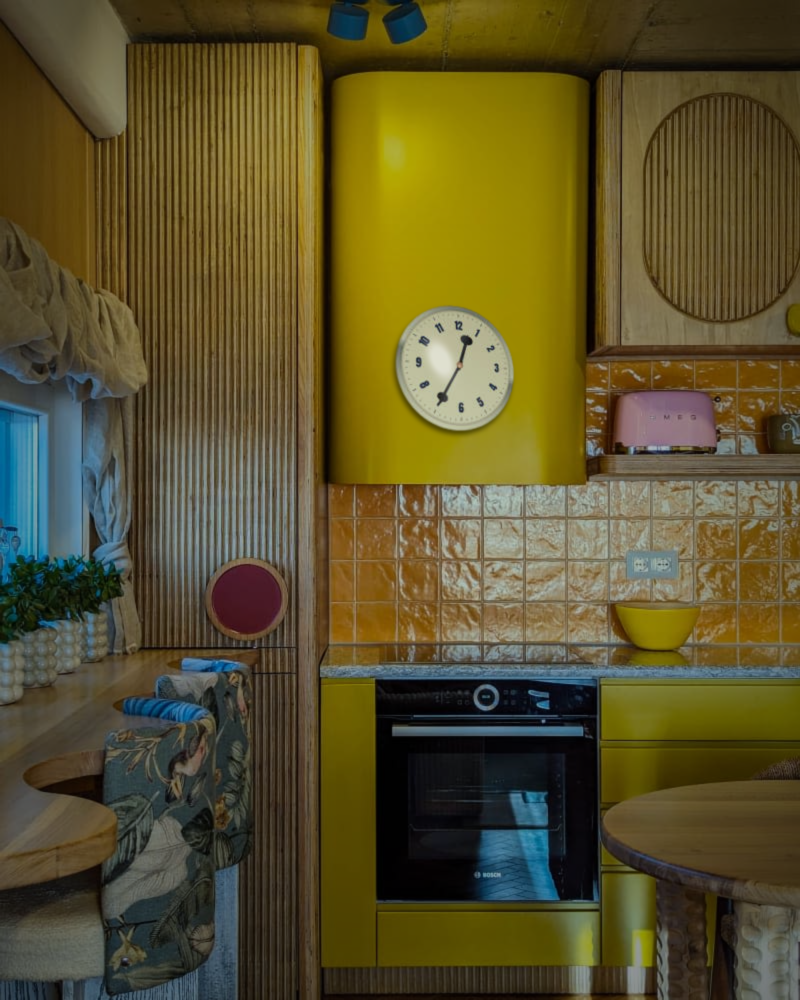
12:35
